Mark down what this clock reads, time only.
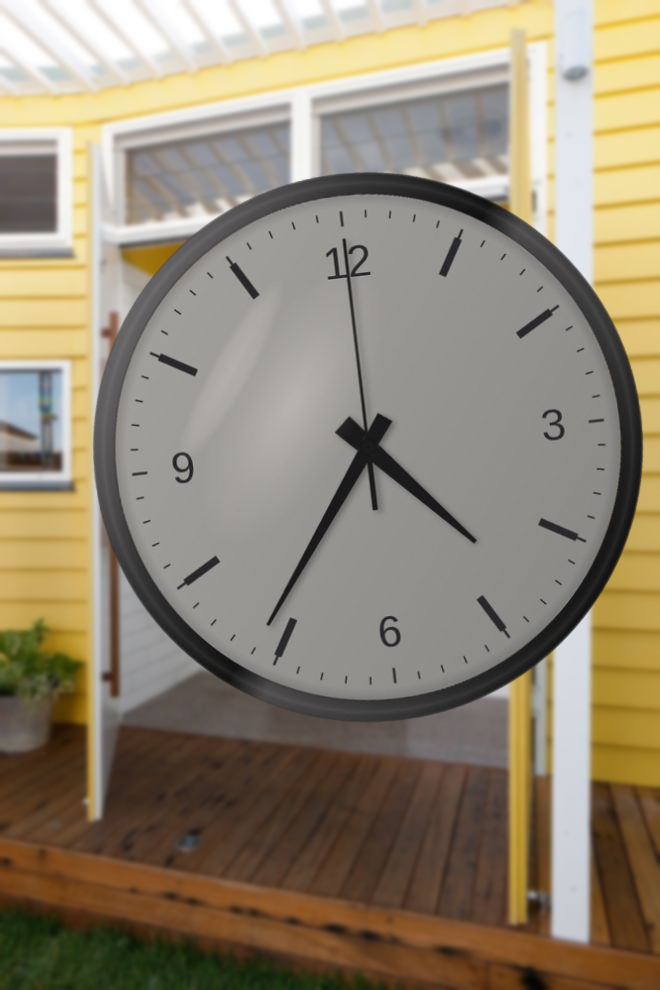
4:36:00
